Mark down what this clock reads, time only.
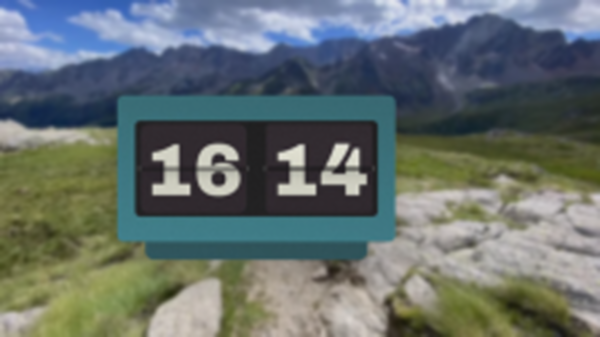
16:14
